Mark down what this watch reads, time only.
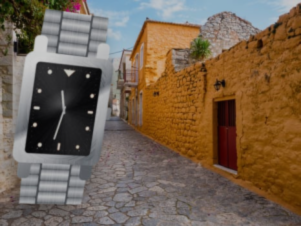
11:32
